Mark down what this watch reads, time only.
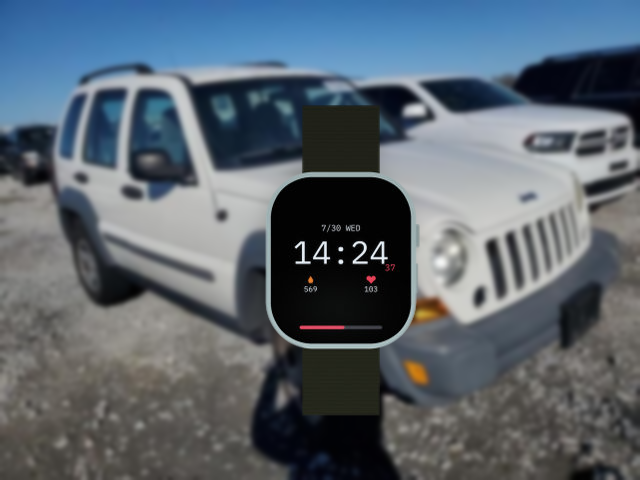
14:24:37
